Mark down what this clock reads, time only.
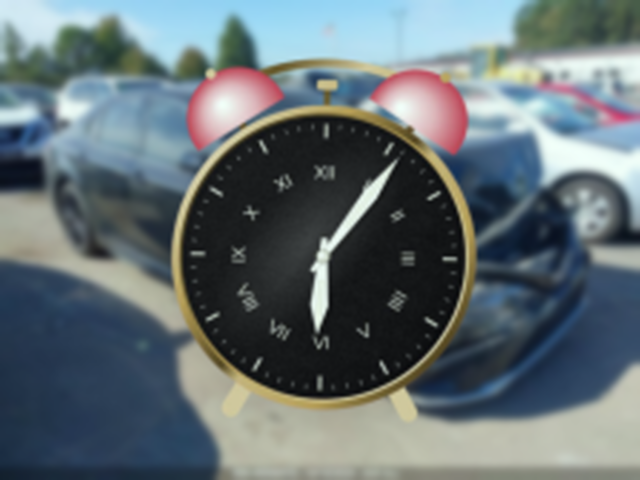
6:06
